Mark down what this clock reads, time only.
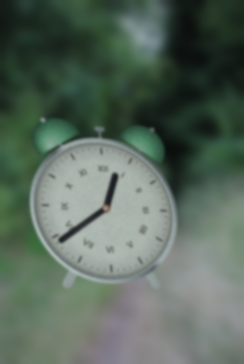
12:39
